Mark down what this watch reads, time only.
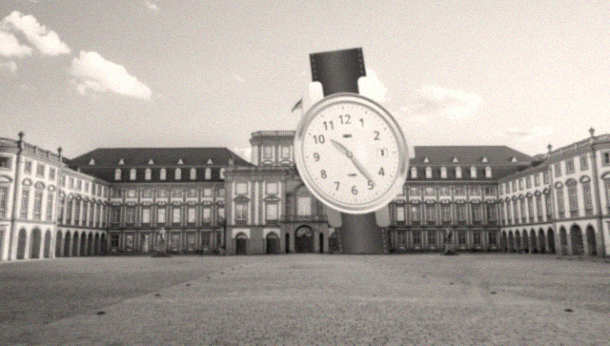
10:24
